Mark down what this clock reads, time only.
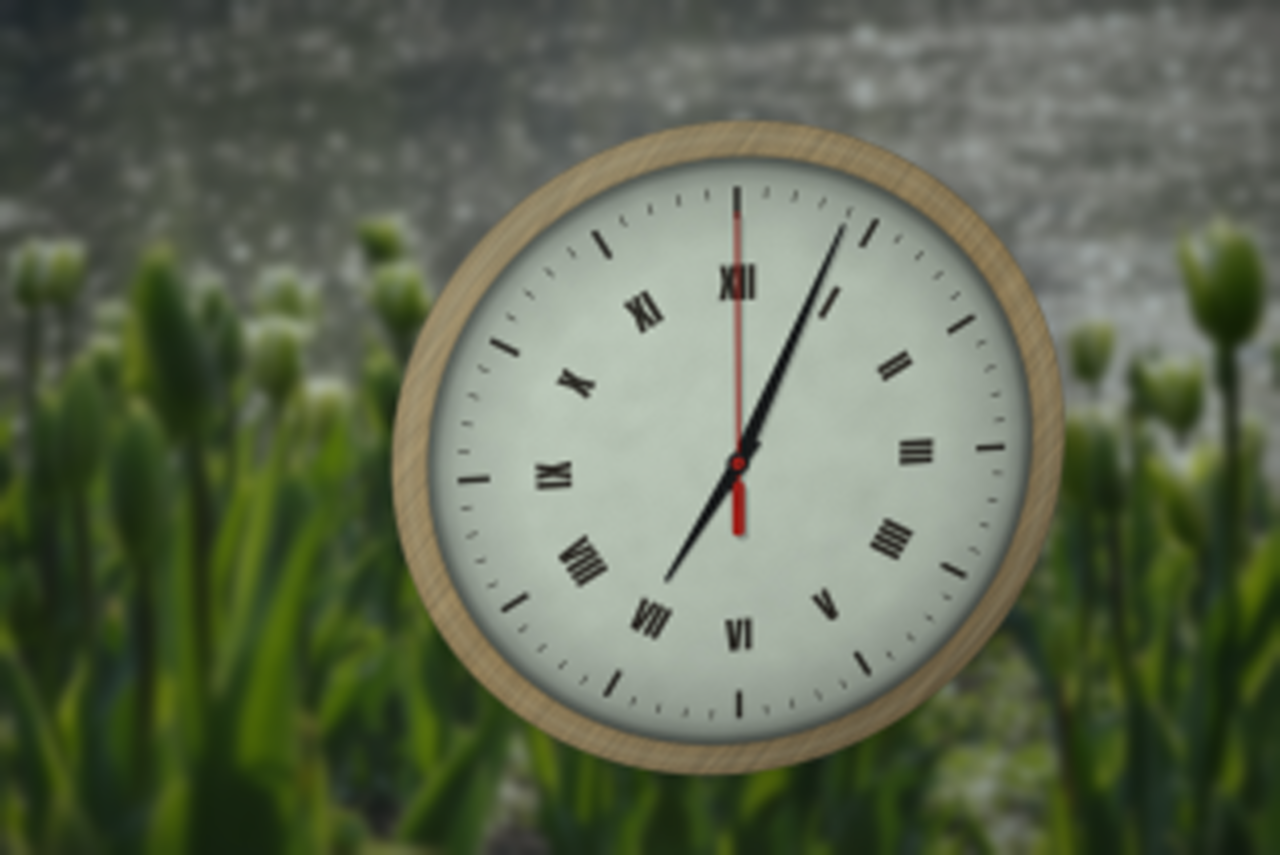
7:04:00
